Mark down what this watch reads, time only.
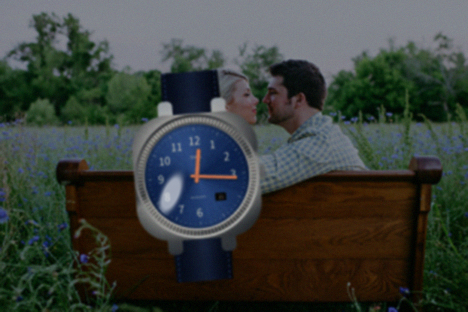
12:16
